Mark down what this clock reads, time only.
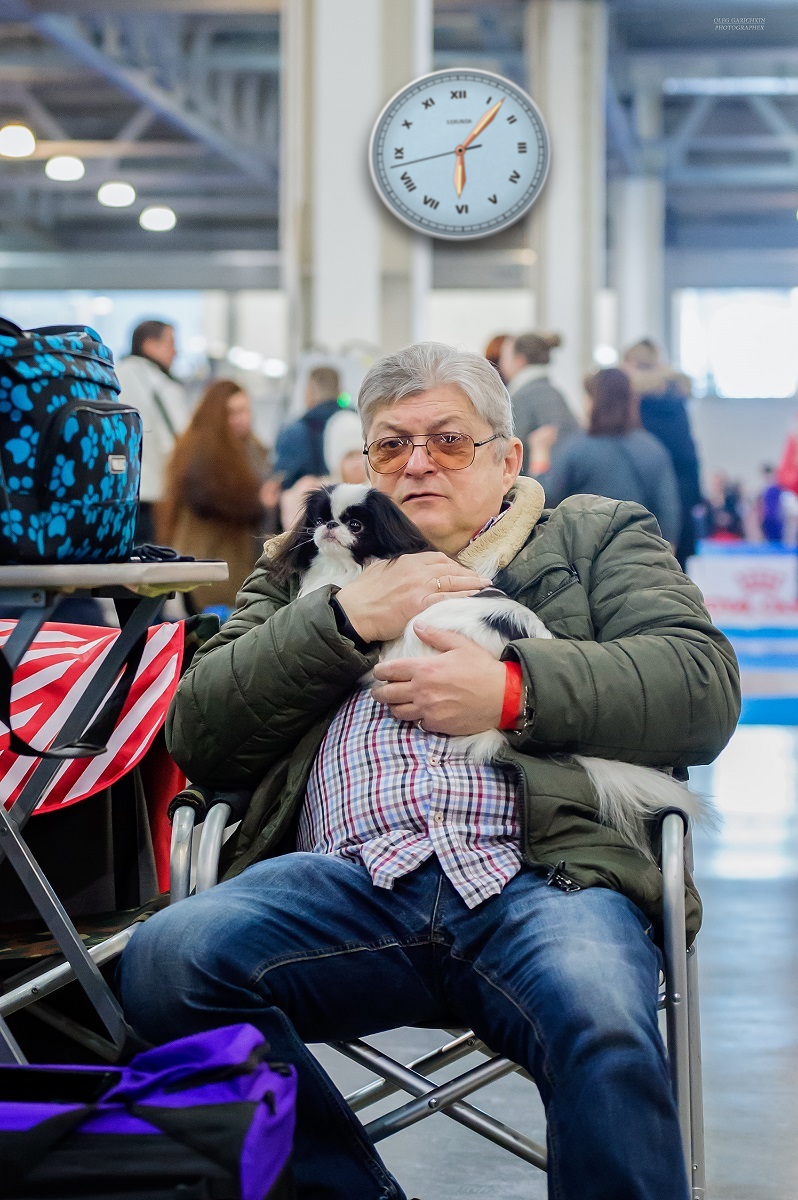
6:06:43
